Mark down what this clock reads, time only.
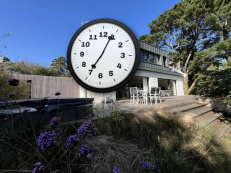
7:04
